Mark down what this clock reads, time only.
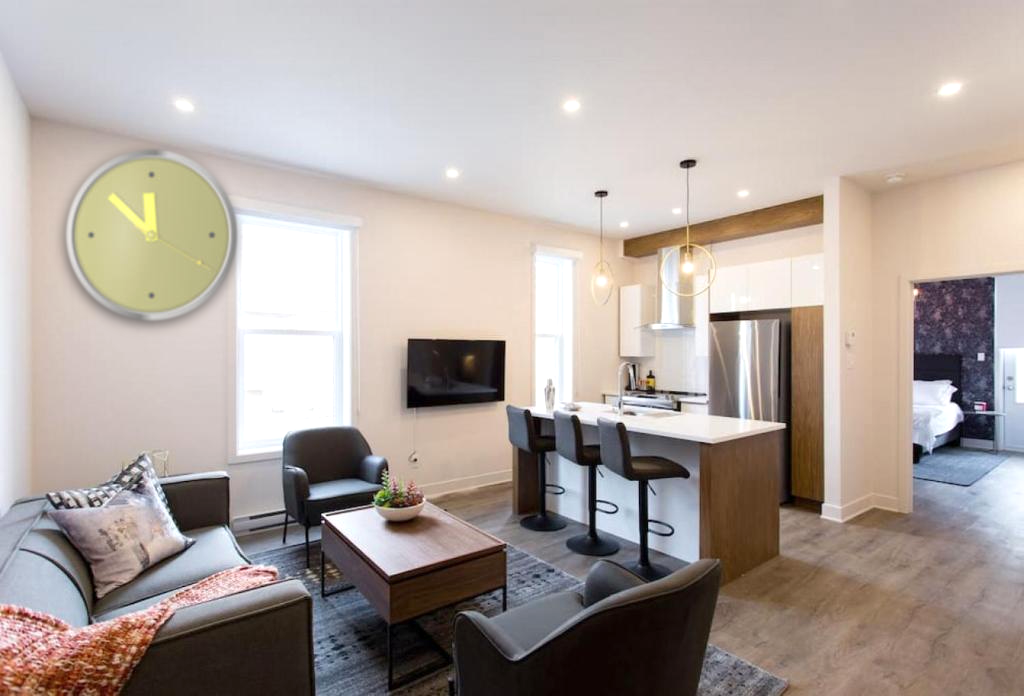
11:52:20
